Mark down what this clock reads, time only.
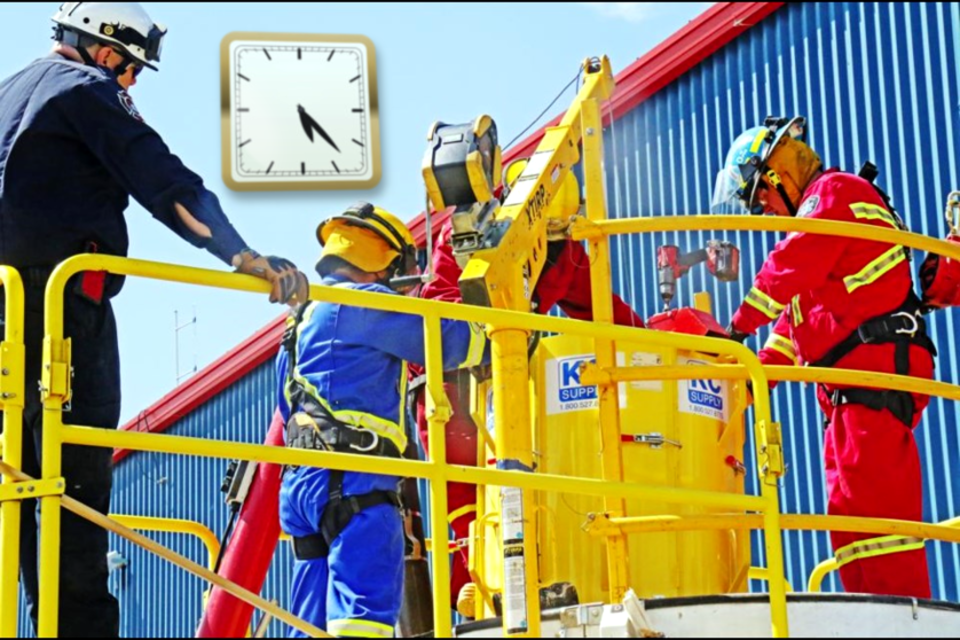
5:23
